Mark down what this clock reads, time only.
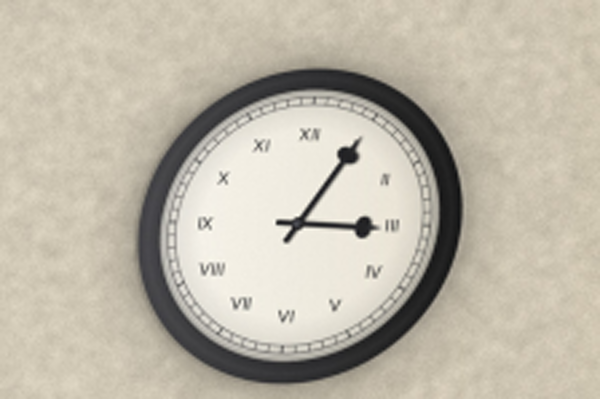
3:05
